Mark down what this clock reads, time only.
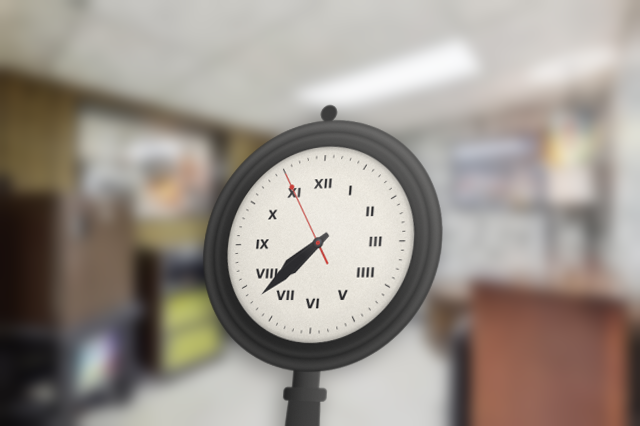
7:37:55
